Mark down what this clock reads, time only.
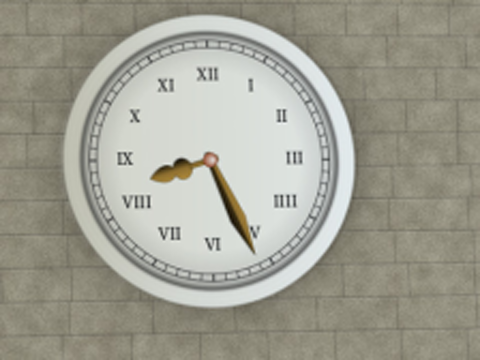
8:26
